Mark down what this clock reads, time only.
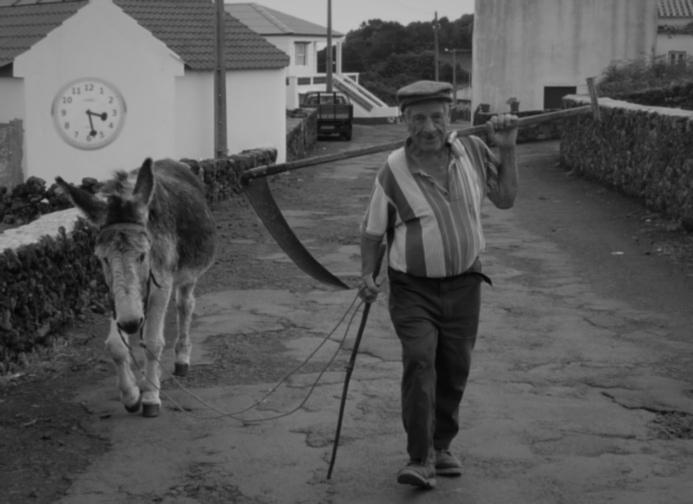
3:28
